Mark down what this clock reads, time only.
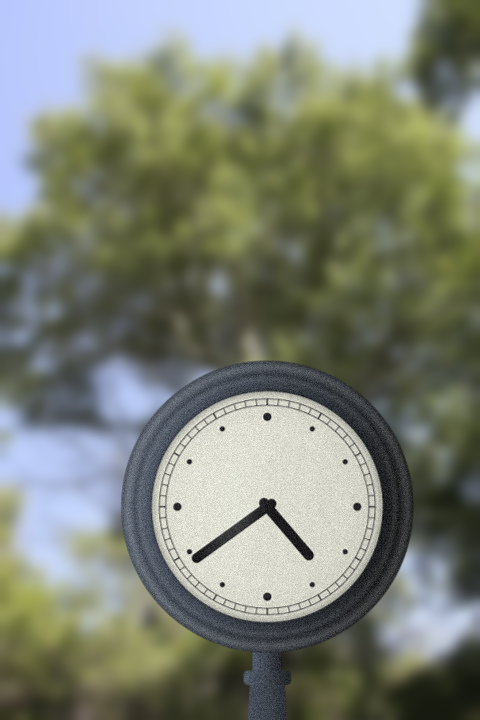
4:39
